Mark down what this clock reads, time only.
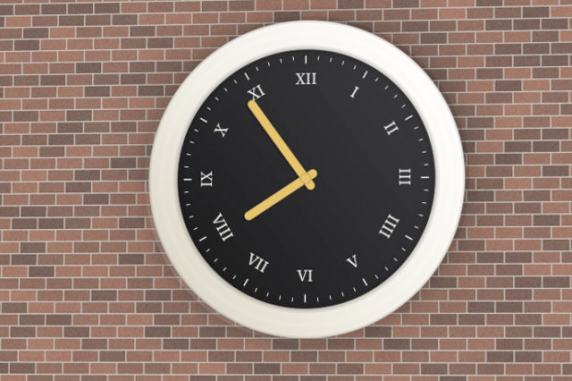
7:54
